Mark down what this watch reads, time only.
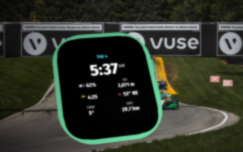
5:37
